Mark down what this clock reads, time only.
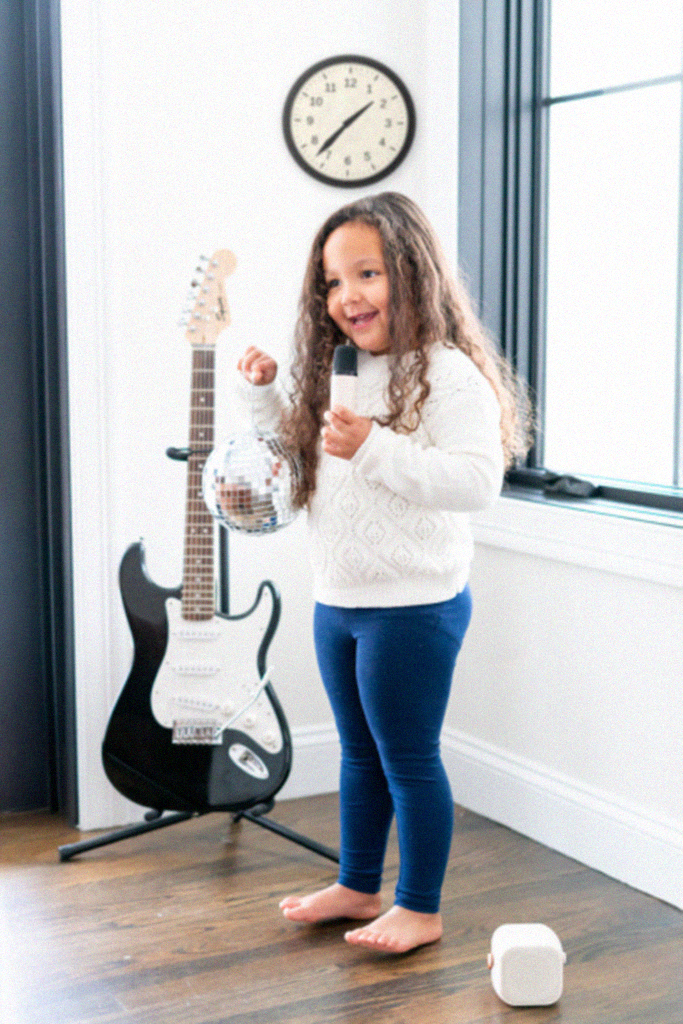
1:37
